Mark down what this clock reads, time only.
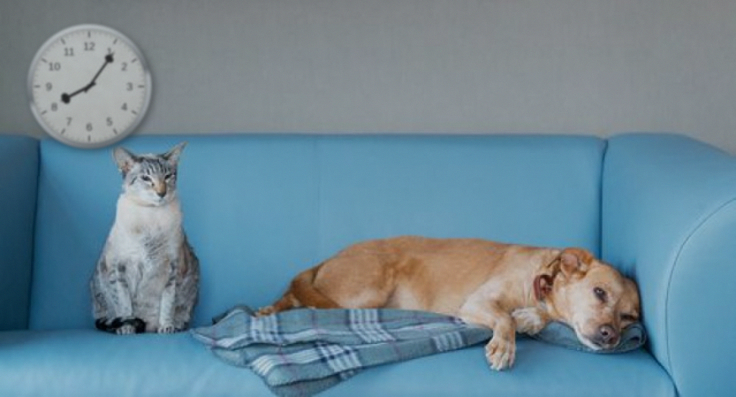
8:06
